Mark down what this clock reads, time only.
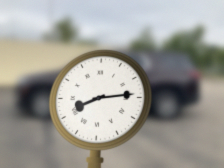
8:14
